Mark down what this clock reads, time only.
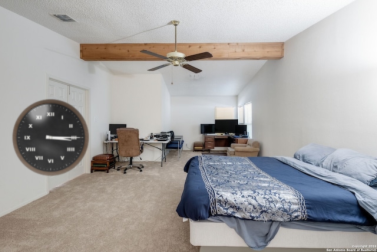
3:15
